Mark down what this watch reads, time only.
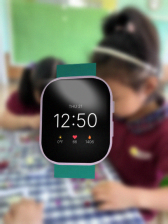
12:50
